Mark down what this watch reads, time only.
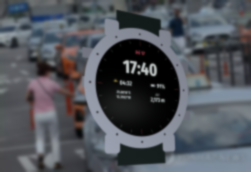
17:40
